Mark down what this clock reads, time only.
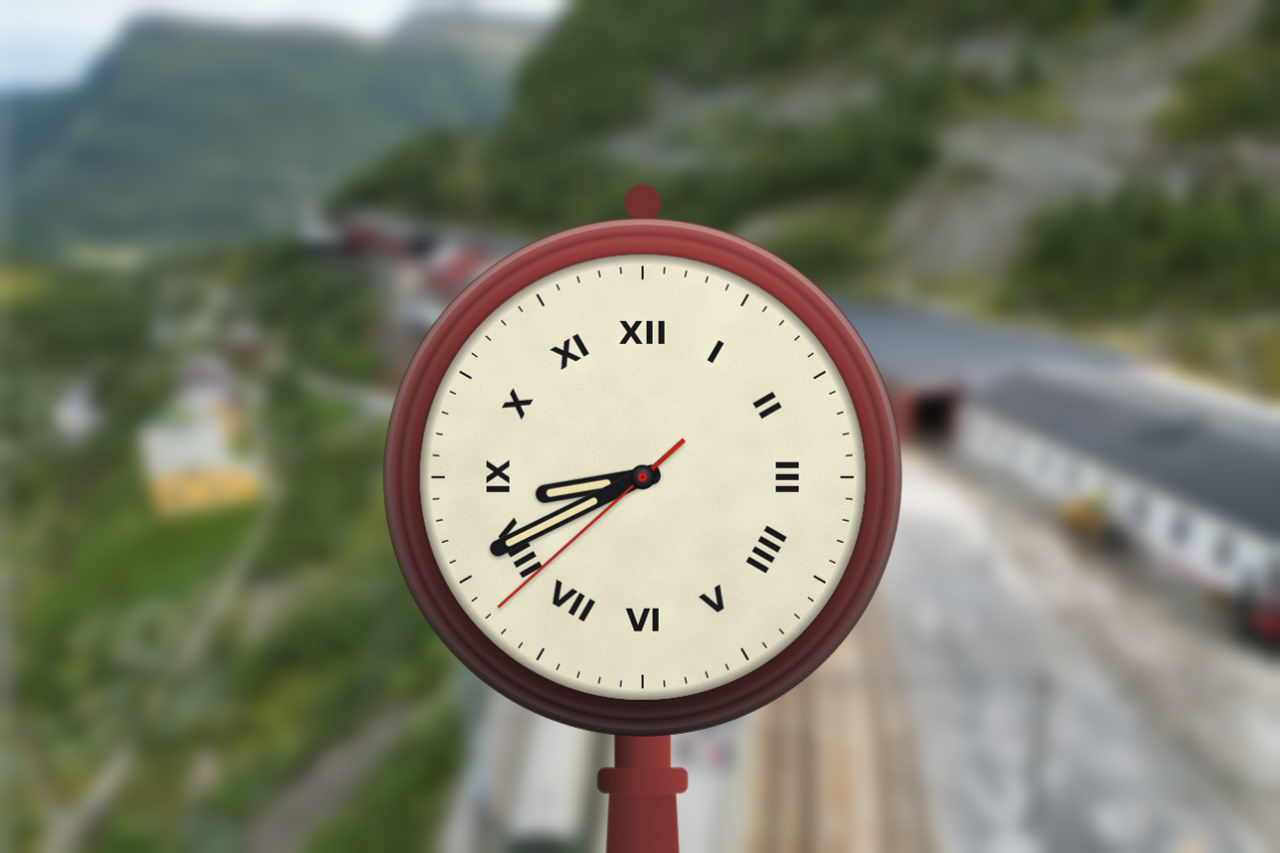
8:40:38
